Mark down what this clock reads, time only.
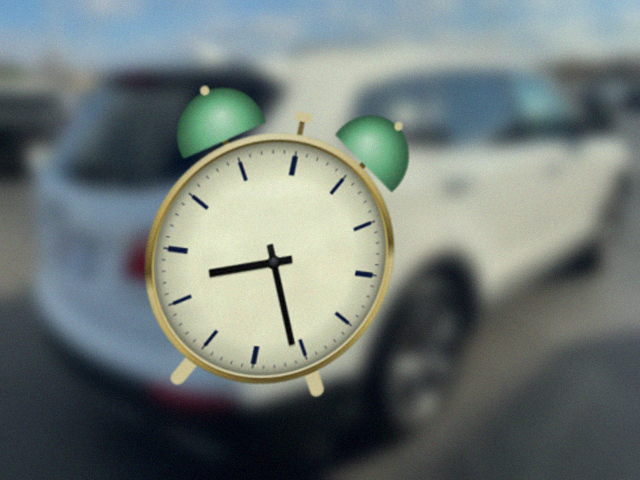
8:26
